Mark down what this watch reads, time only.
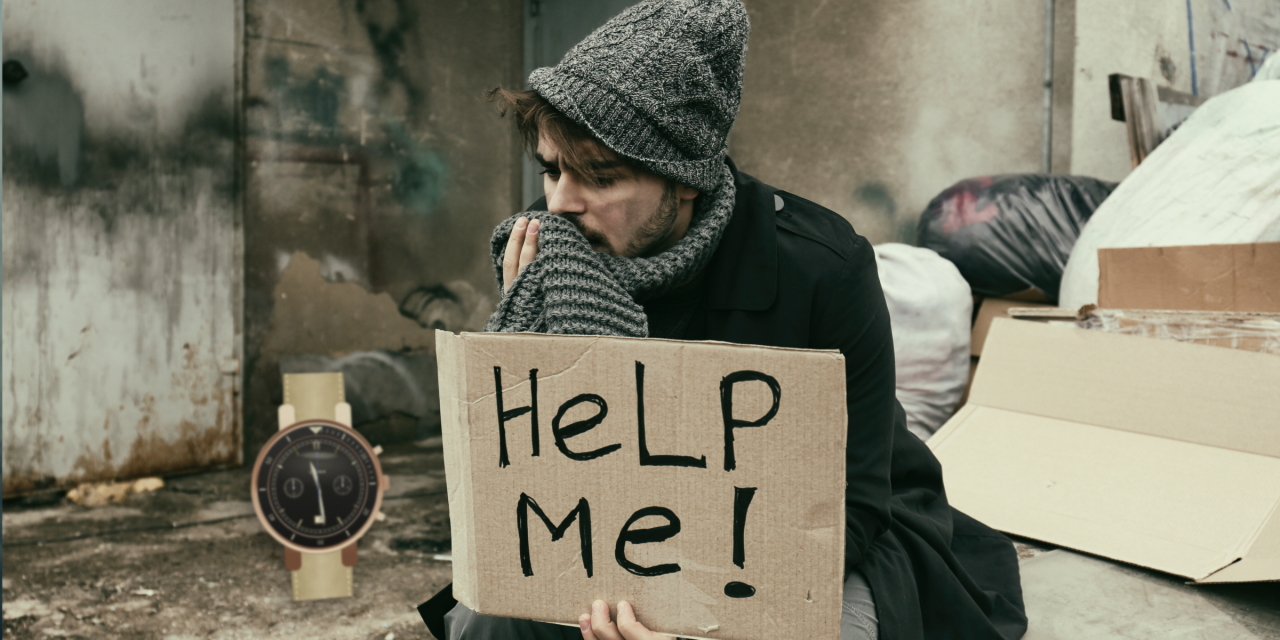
11:29
